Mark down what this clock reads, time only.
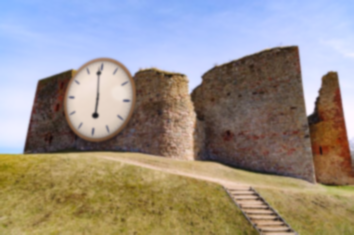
5:59
